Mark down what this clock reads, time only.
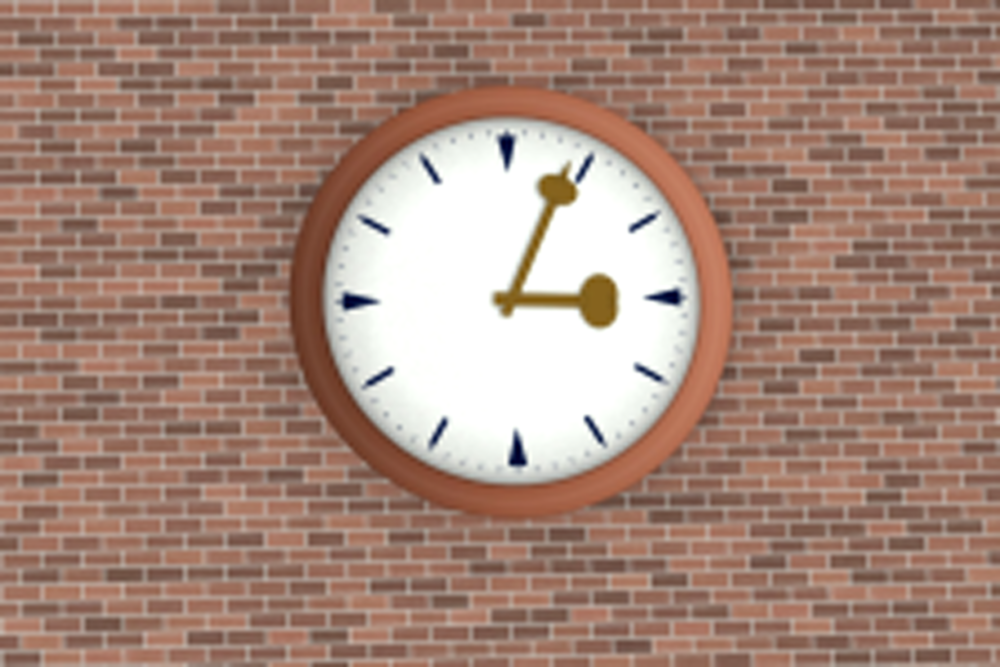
3:04
